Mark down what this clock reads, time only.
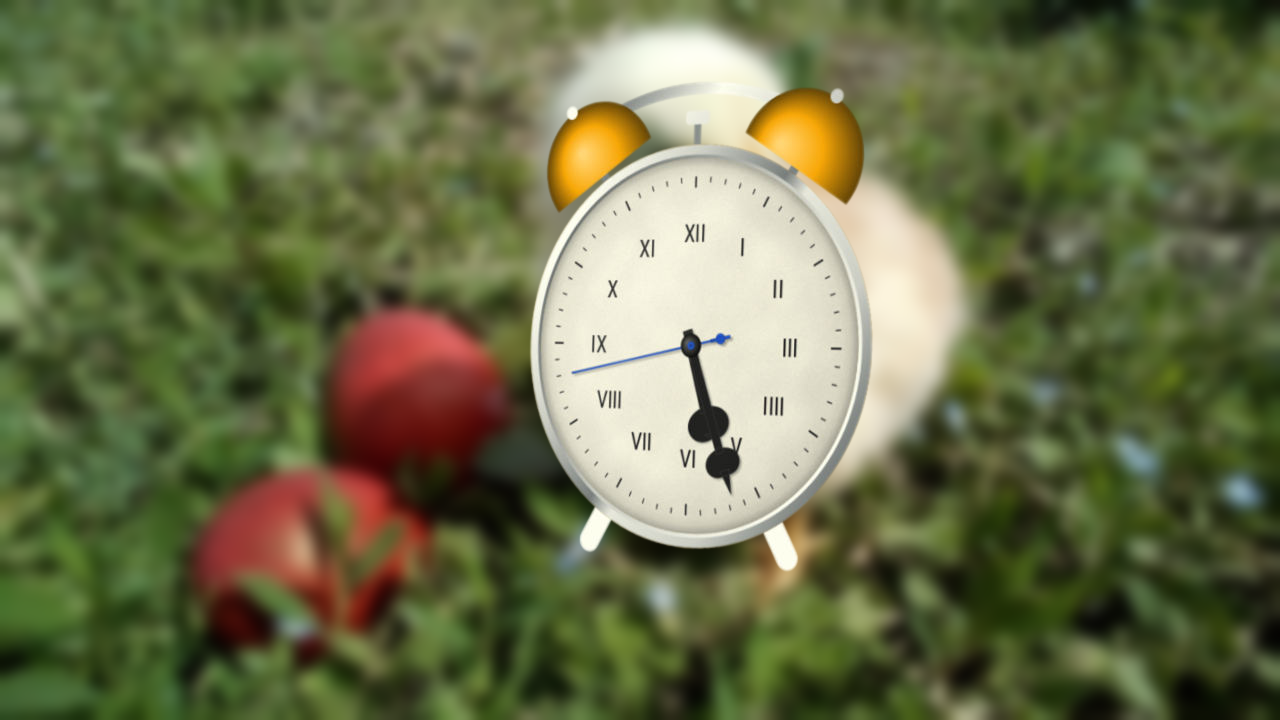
5:26:43
